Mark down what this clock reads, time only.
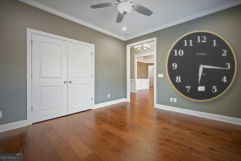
6:16
